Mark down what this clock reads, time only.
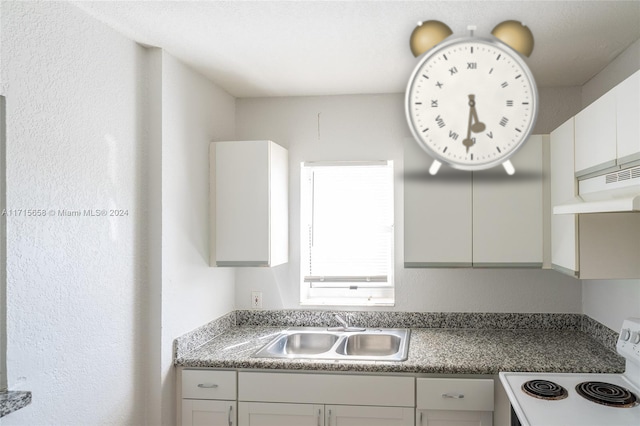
5:31
